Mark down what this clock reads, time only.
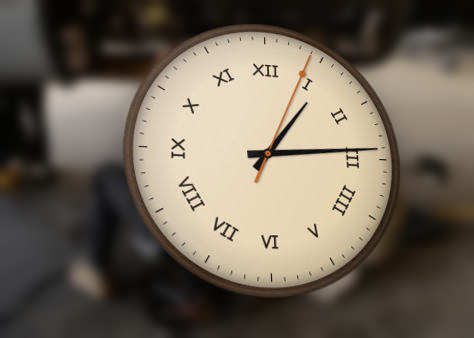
1:14:04
